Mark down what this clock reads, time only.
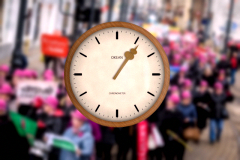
1:06
